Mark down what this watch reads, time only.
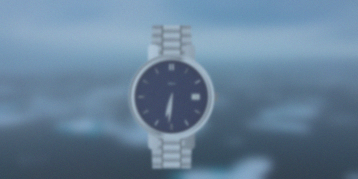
6:31
